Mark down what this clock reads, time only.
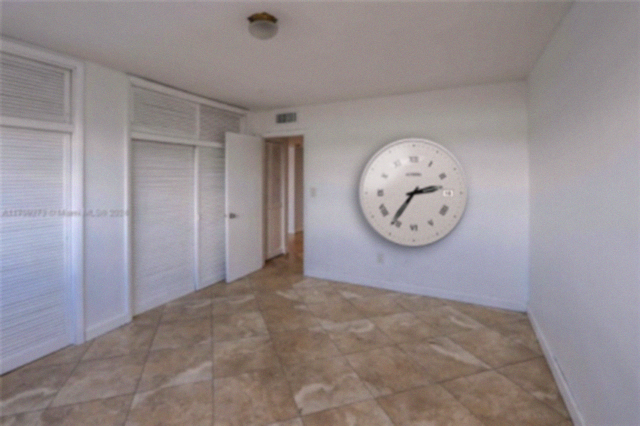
2:36
